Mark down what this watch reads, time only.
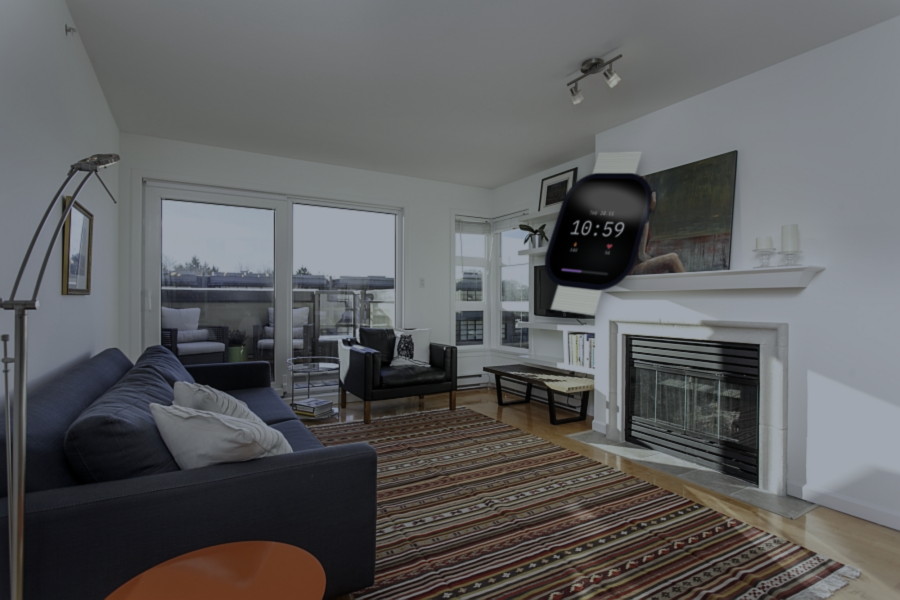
10:59
